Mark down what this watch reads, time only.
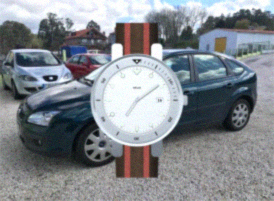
7:09
